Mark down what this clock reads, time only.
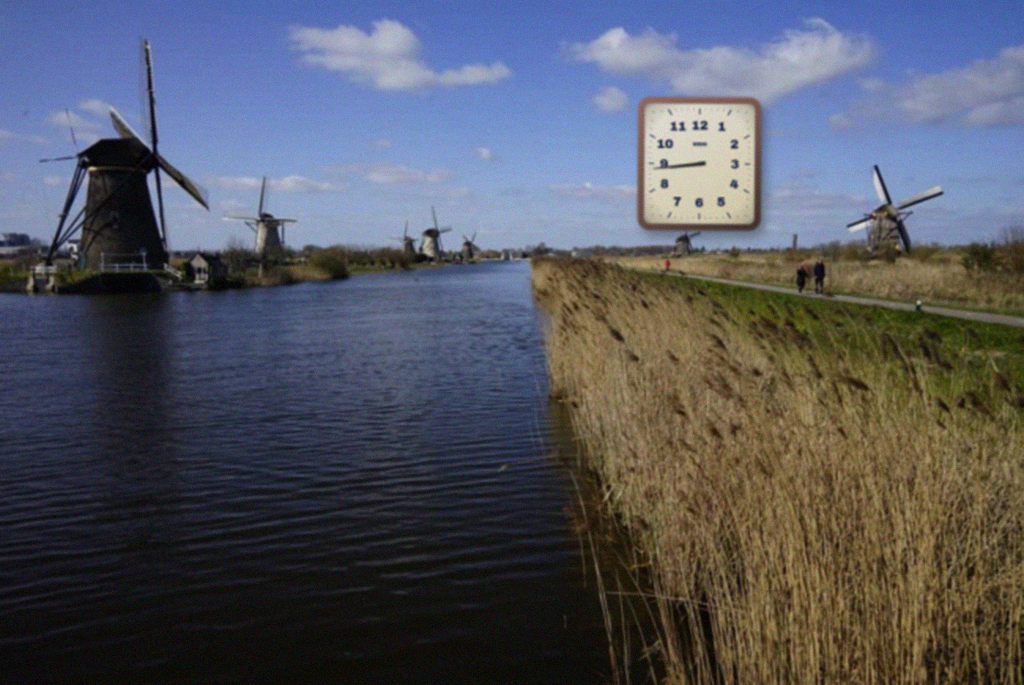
8:44
